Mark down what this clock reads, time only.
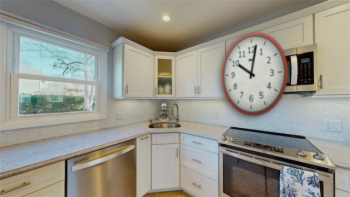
10:02
